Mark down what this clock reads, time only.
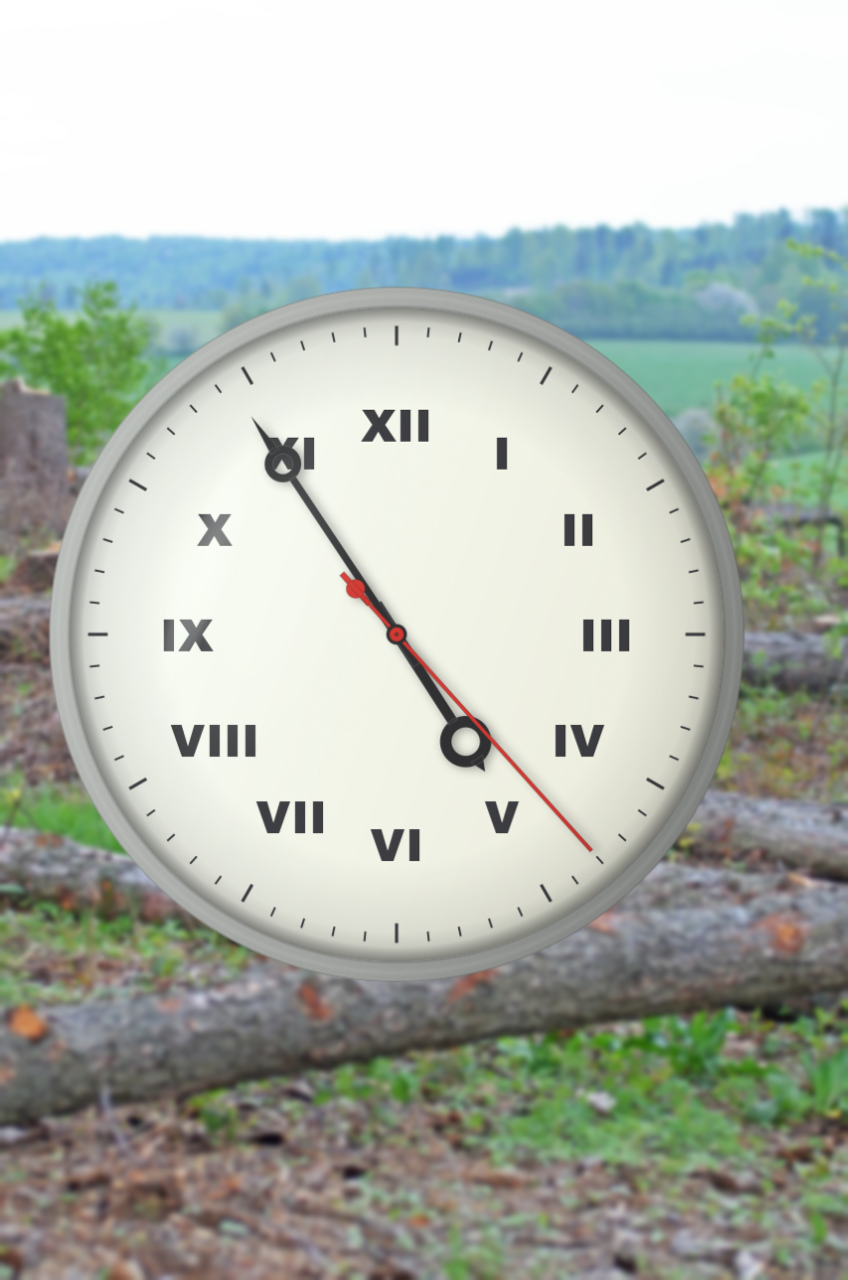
4:54:23
